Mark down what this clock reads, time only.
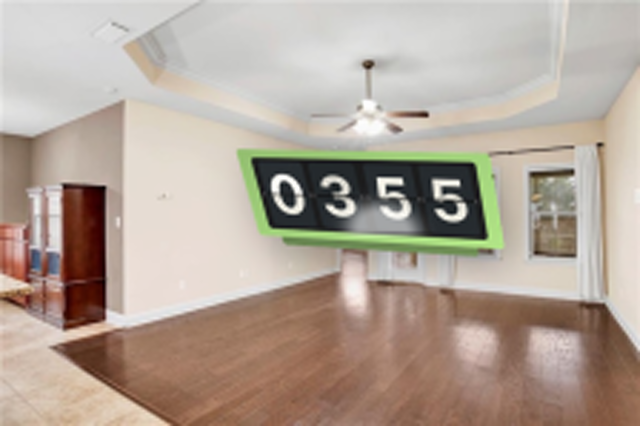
3:55
